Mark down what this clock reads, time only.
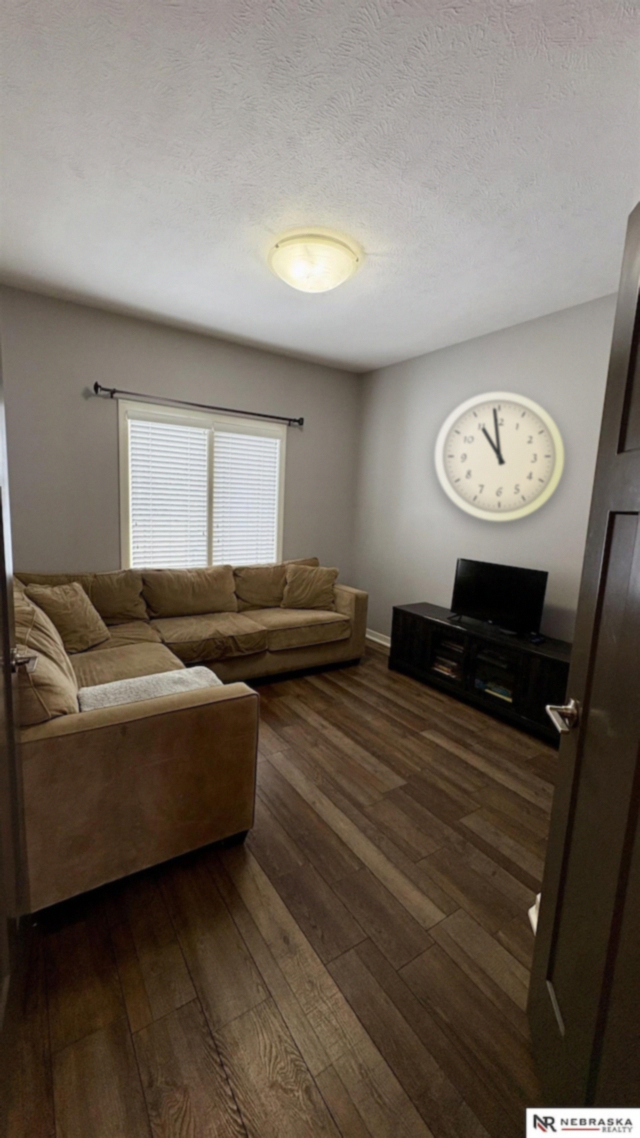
10:59
